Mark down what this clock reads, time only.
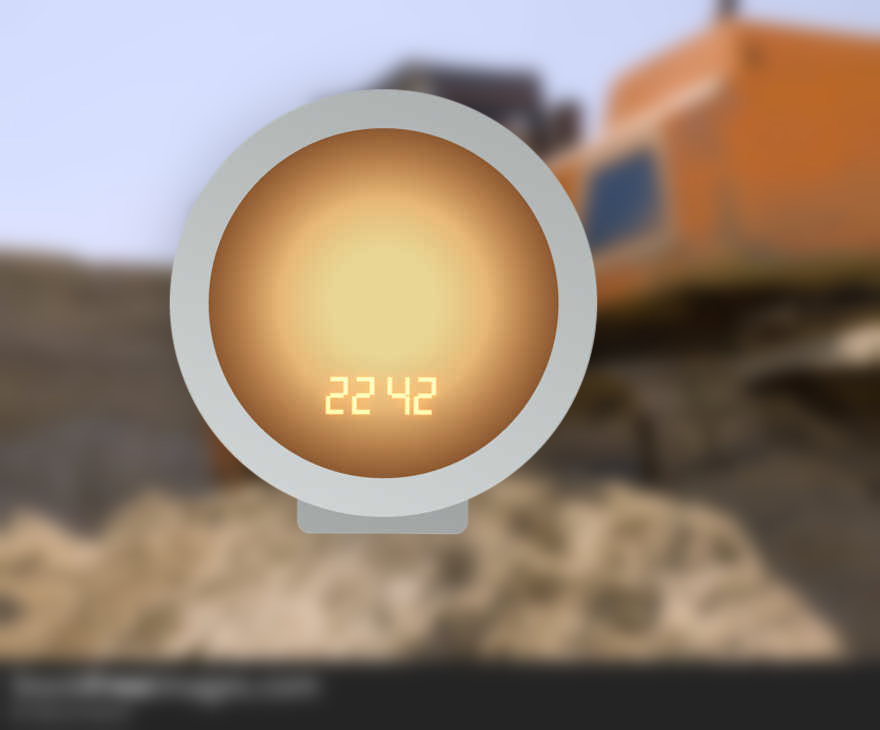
22:42
